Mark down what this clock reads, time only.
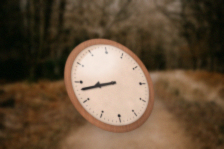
8:43
